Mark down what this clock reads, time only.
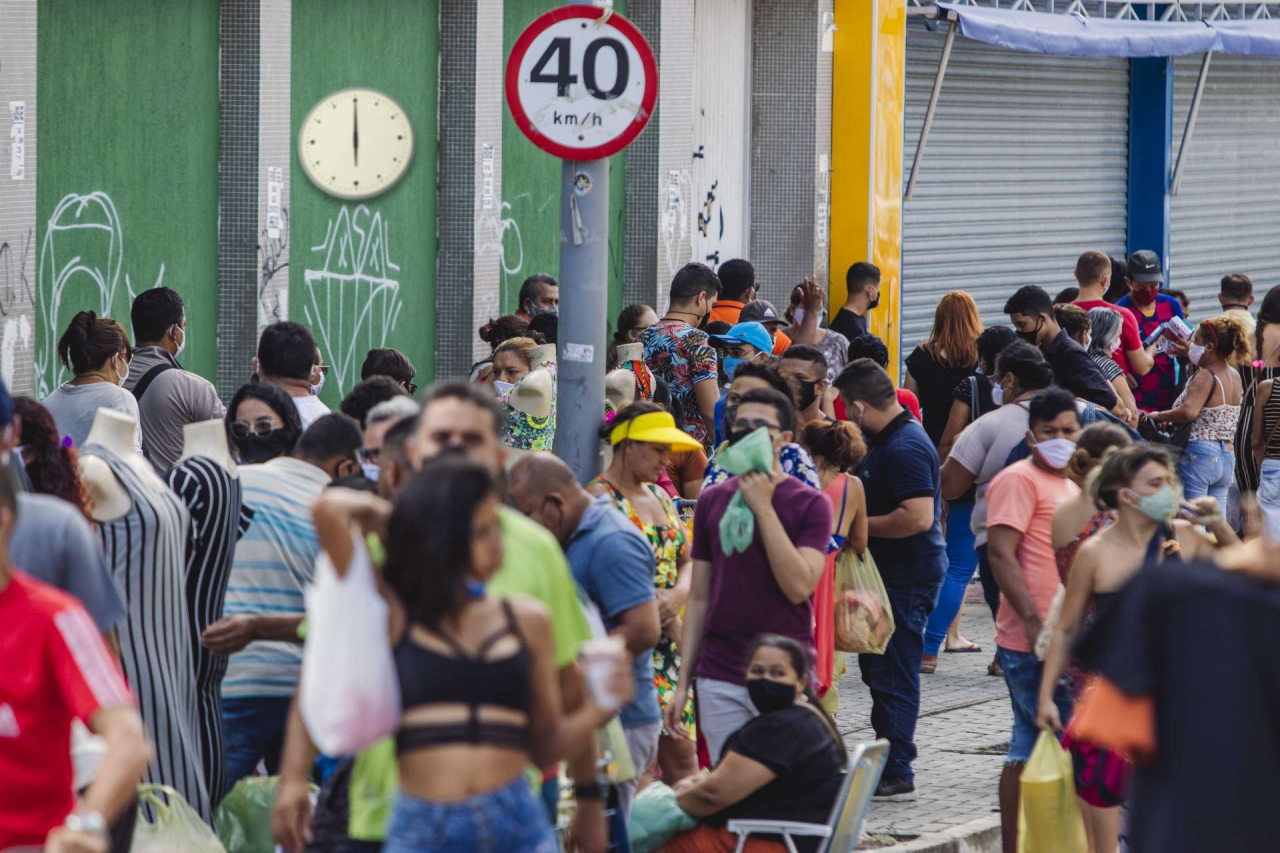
6:00
